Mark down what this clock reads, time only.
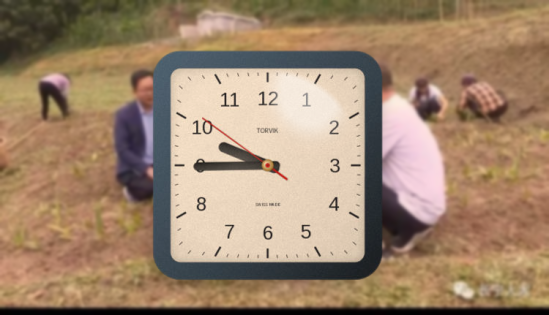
9:44:51
